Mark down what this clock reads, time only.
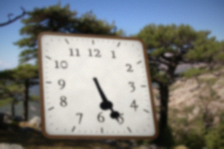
5:26
